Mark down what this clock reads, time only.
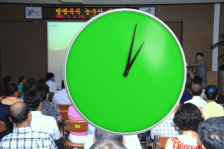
1:02
